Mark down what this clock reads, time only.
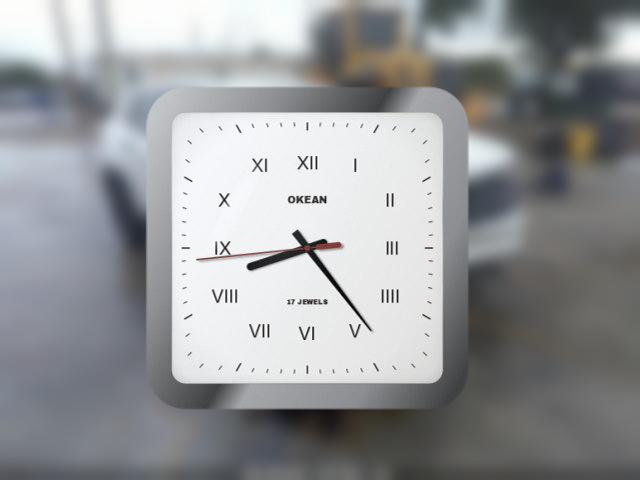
8:23:44
